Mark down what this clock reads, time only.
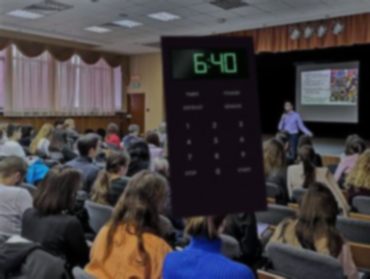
6:40
